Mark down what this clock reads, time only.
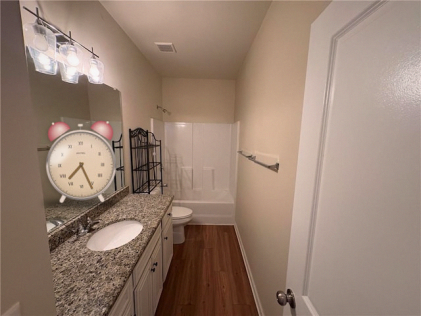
7:26
